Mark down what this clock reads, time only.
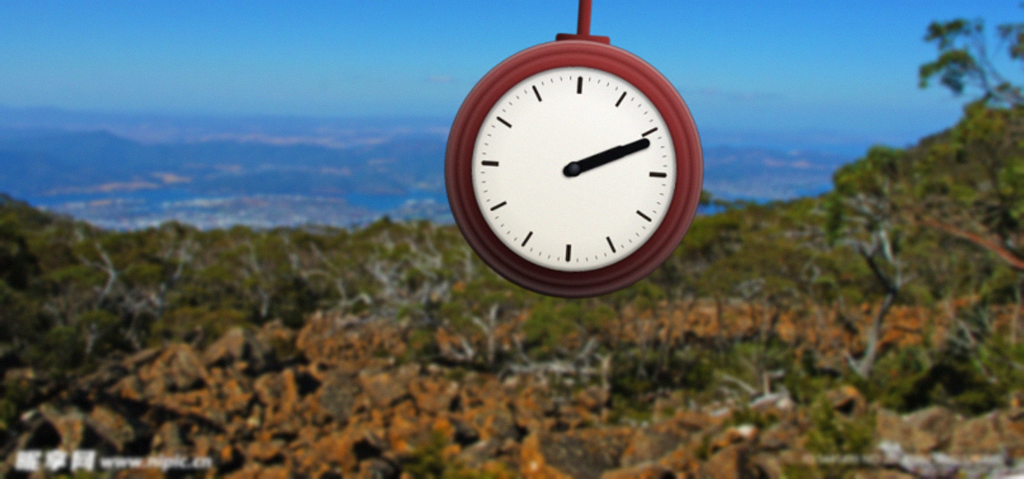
2:11
